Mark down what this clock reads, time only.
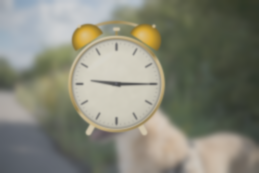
9:15
